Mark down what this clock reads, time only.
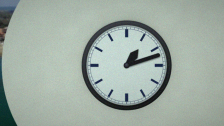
1:12
